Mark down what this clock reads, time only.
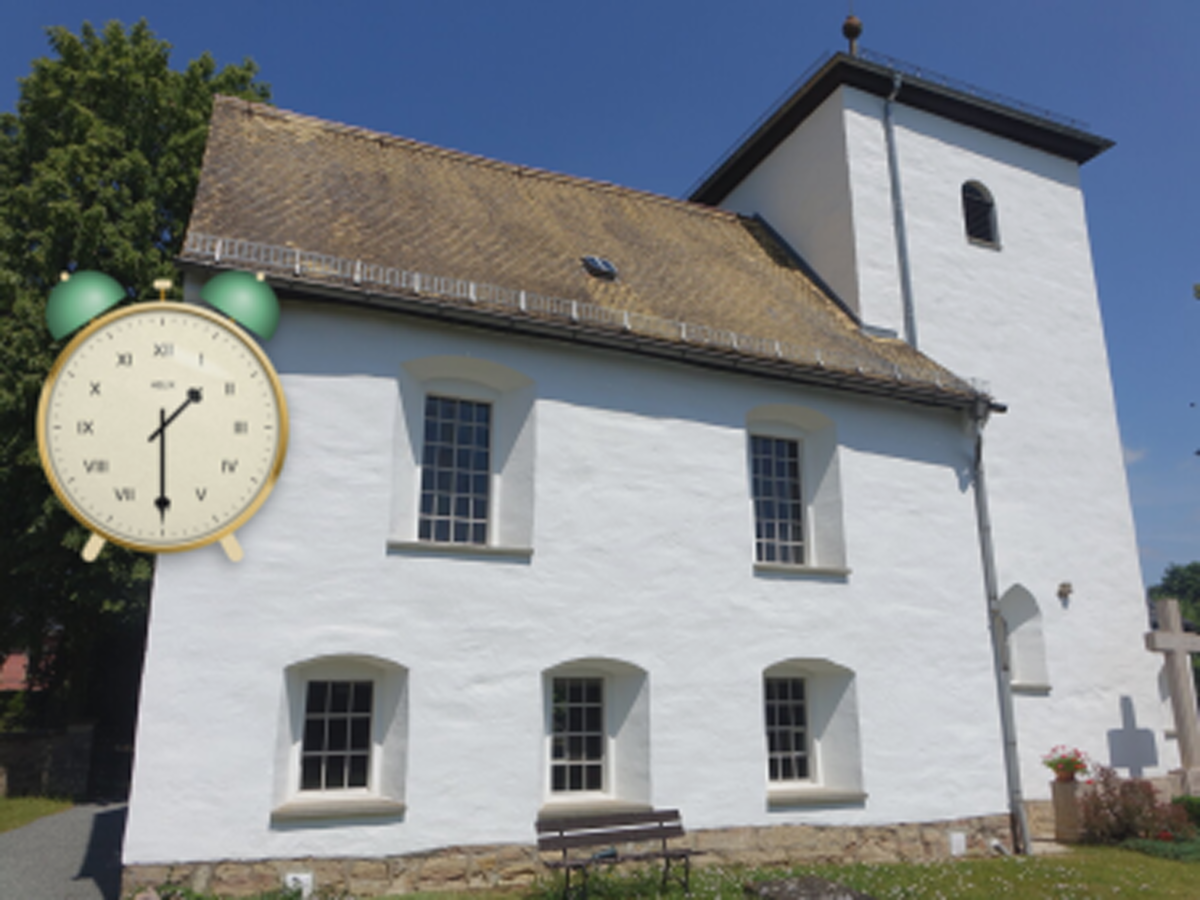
1:30
